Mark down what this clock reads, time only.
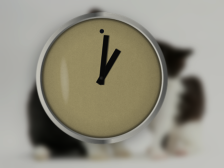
1:01
